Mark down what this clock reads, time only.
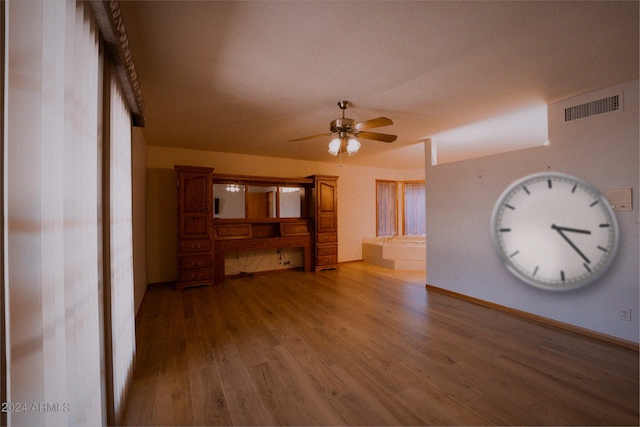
3:24
